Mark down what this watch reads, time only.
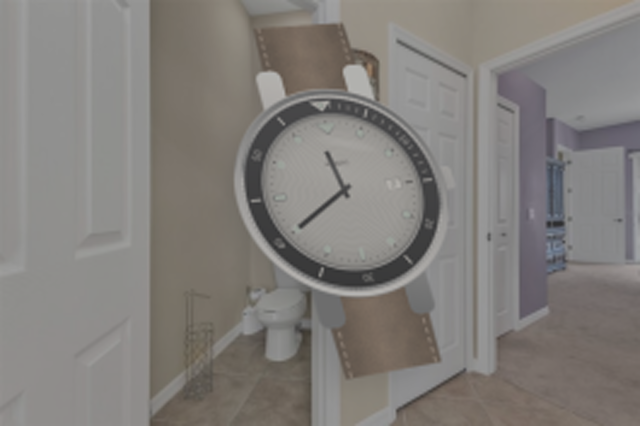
11:40
